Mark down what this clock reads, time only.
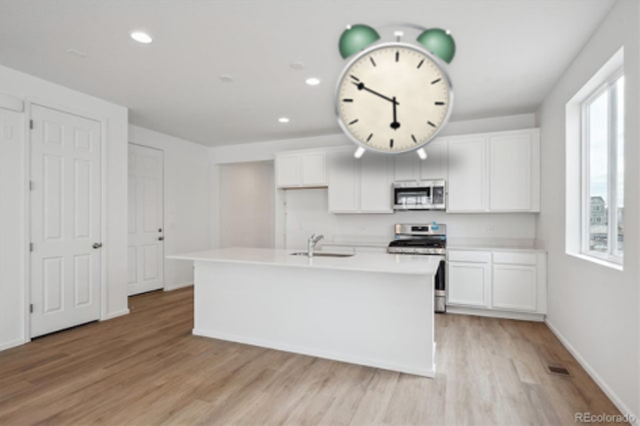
5:49
